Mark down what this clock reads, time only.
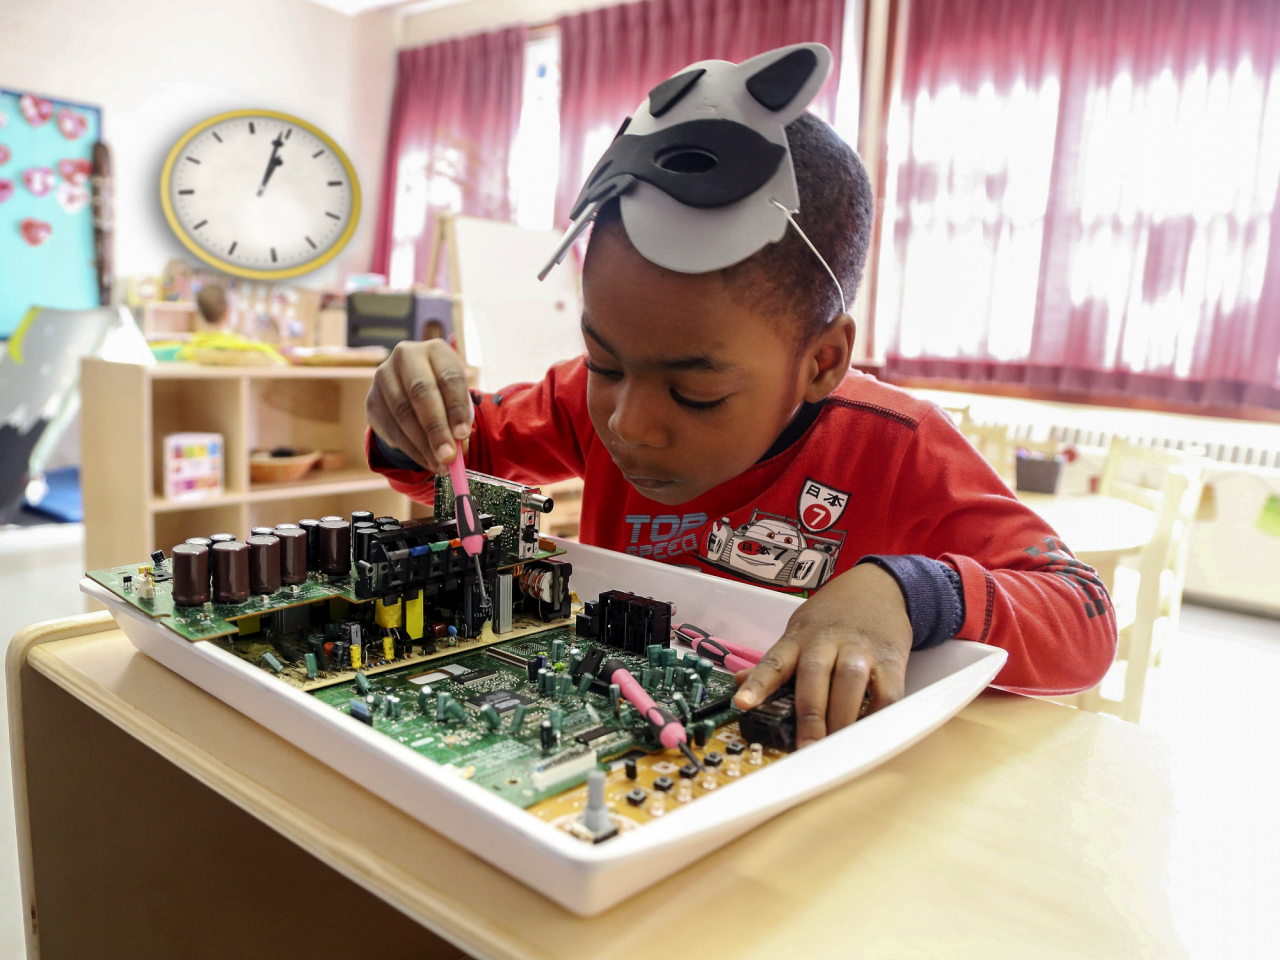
1:04
